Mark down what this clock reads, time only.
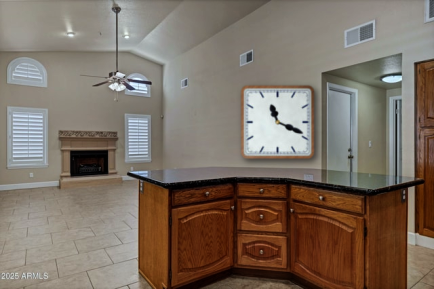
11:19
